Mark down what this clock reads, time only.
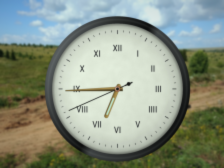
6:44:41
